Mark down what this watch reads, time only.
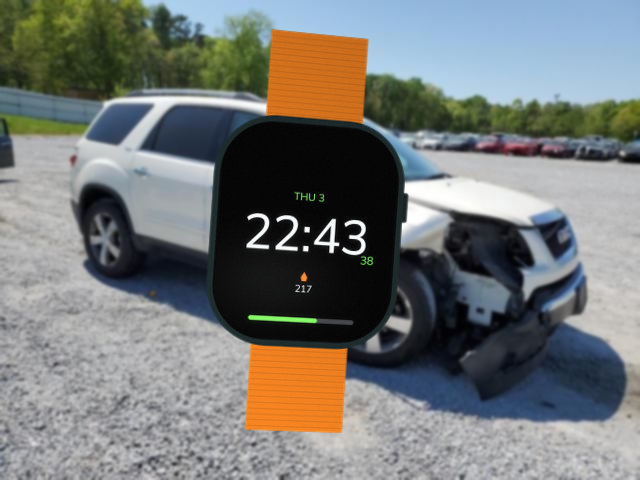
22:43:38
